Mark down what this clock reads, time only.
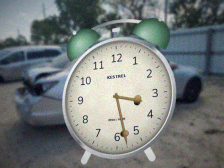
3:28
